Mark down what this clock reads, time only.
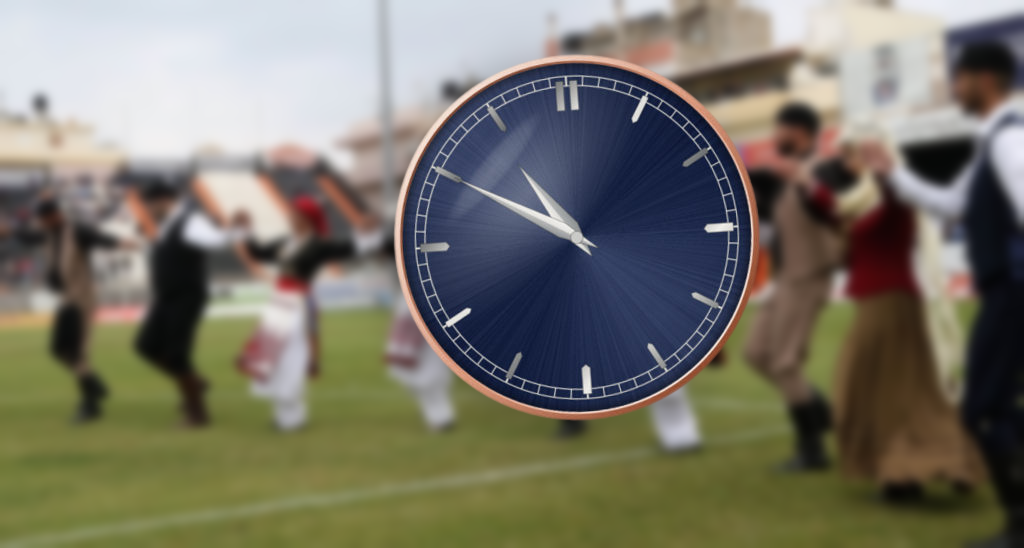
10:50
